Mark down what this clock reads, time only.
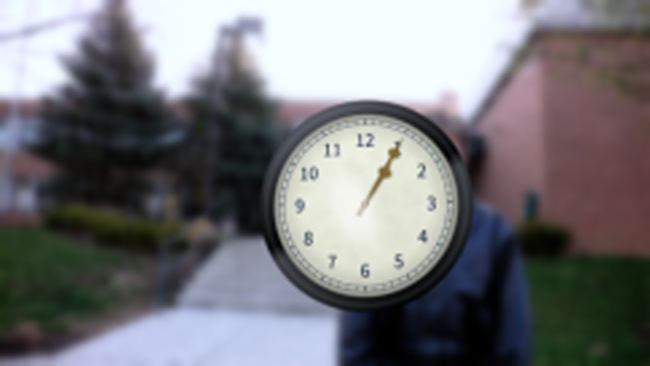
1:05
